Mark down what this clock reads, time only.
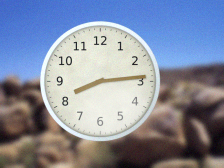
8:14
